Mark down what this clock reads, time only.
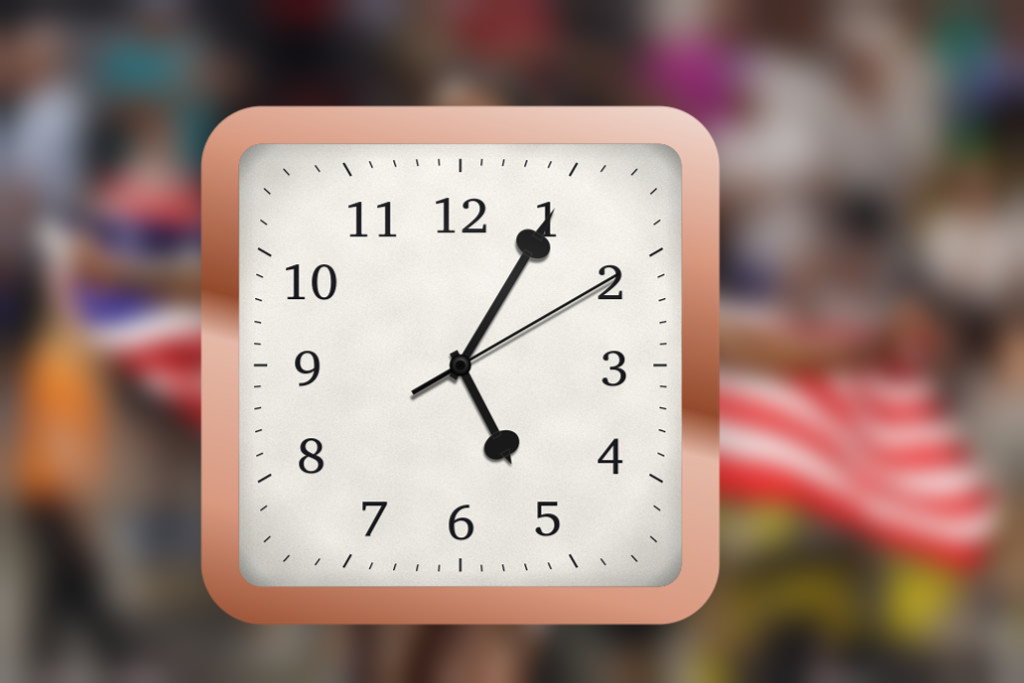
5:05:10
